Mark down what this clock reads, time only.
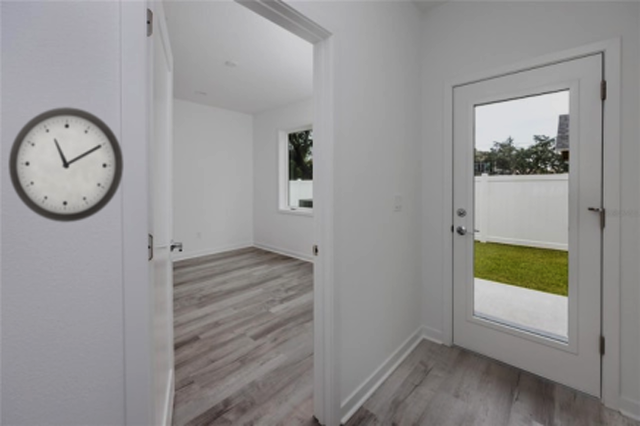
11:10
